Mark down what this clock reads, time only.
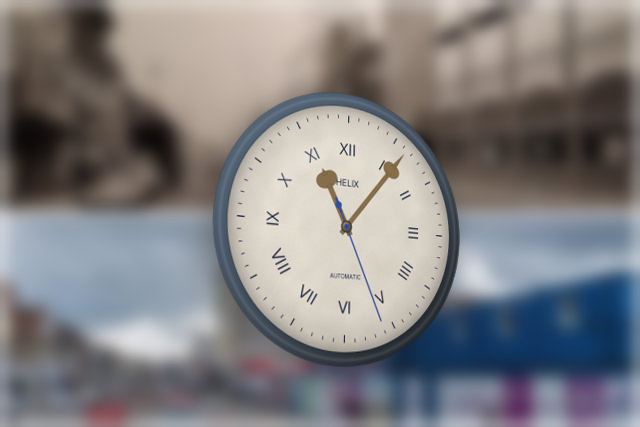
11:06:26
